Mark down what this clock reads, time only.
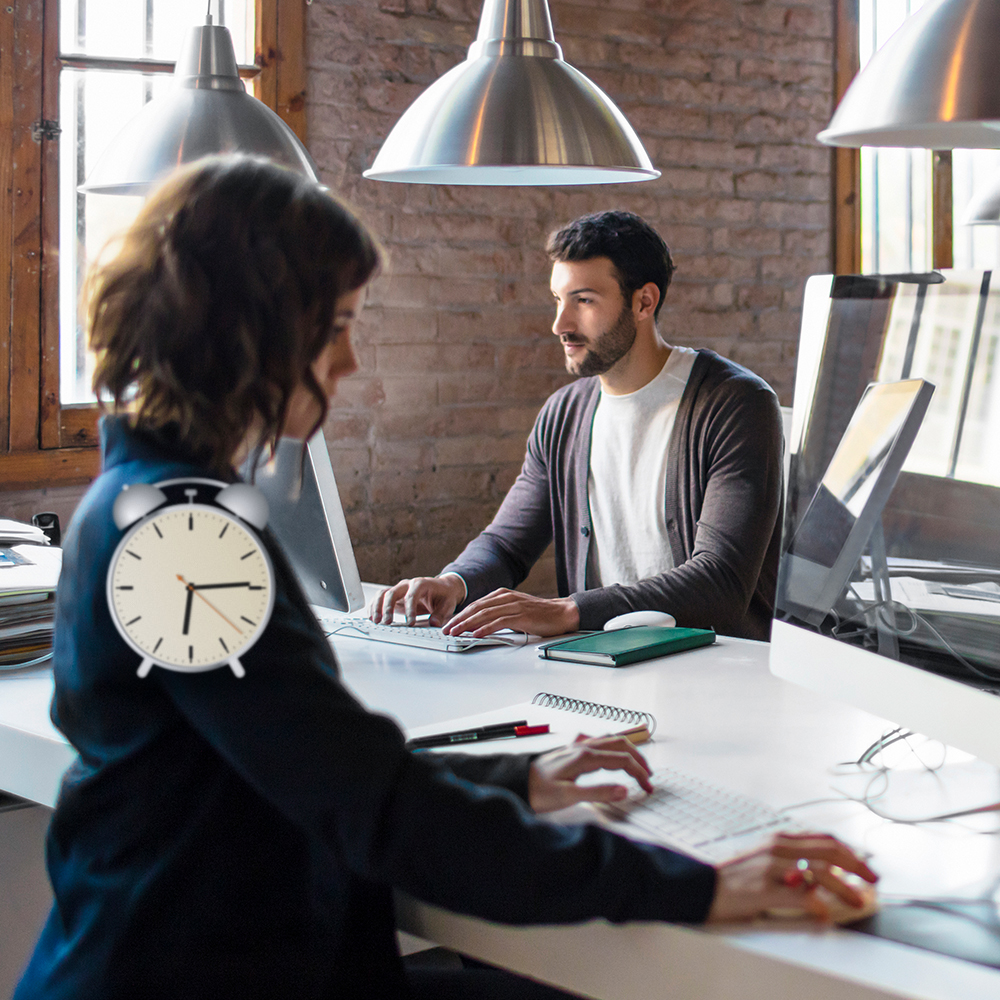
6:14:22
